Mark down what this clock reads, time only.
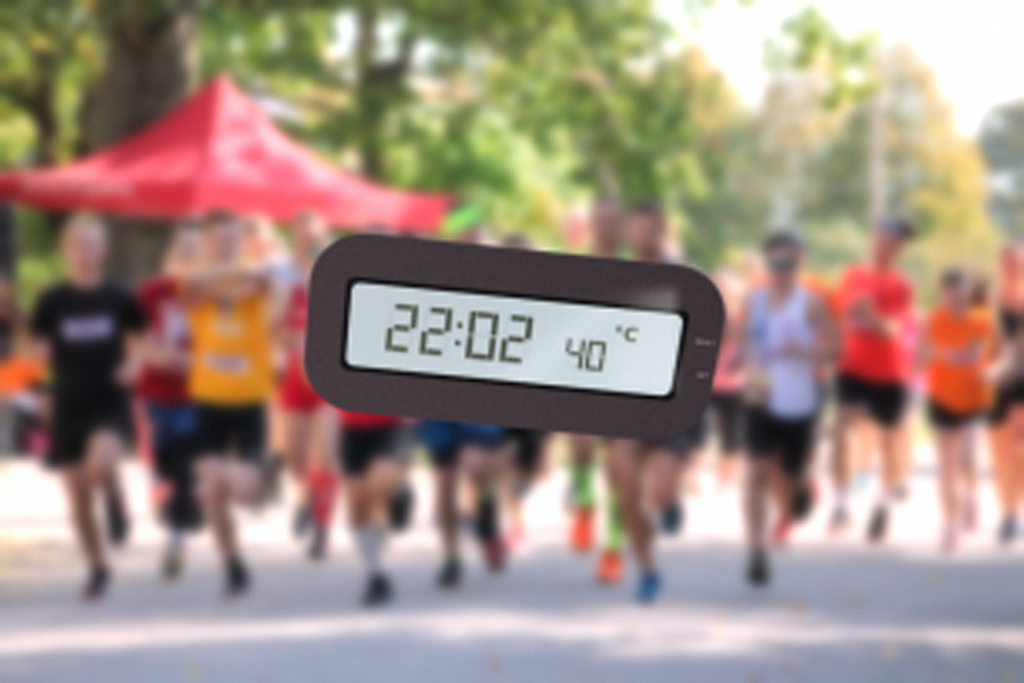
22:02
